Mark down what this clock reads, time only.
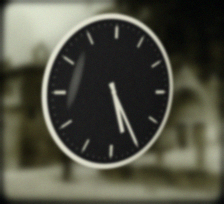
5:25
